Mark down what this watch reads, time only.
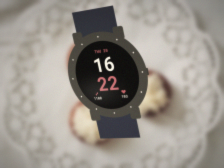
16:22
